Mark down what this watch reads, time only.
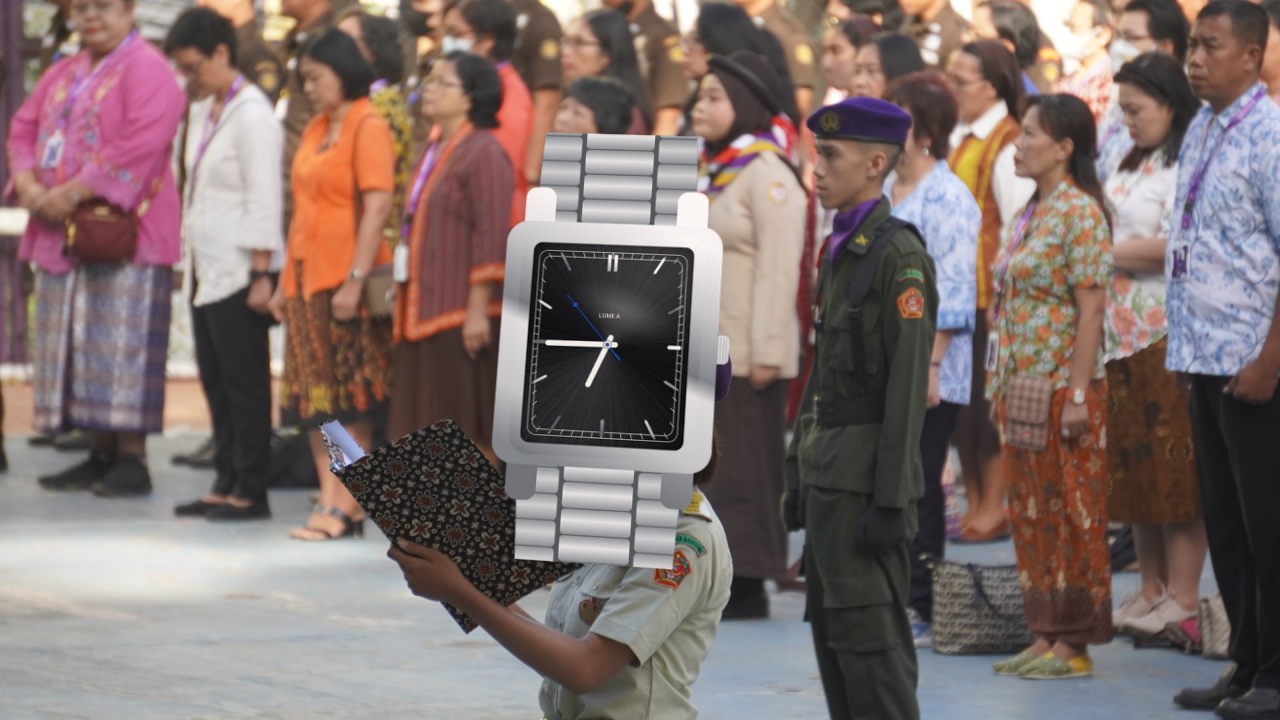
6:44:53
